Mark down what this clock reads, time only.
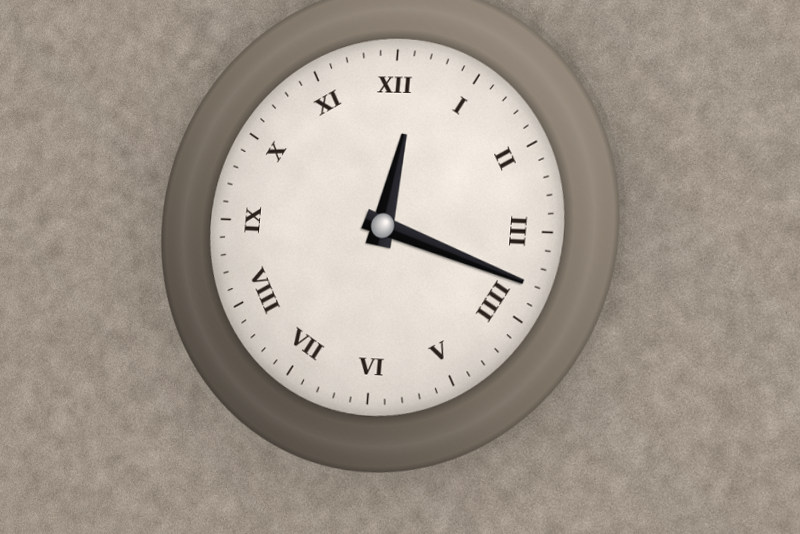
12:18
